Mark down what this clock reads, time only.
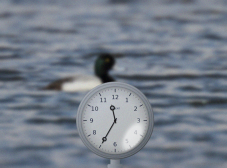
11:35
